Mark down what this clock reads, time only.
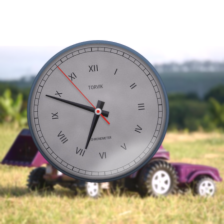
6:48:54
